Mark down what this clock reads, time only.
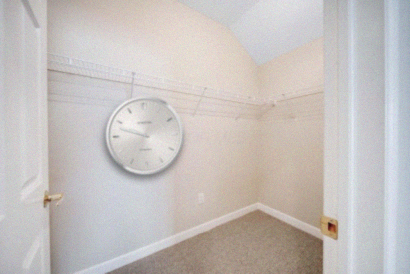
9:48
